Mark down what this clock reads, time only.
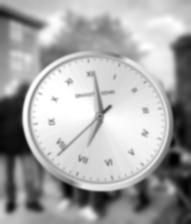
7:00:39
